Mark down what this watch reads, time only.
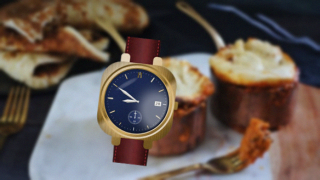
8:50
